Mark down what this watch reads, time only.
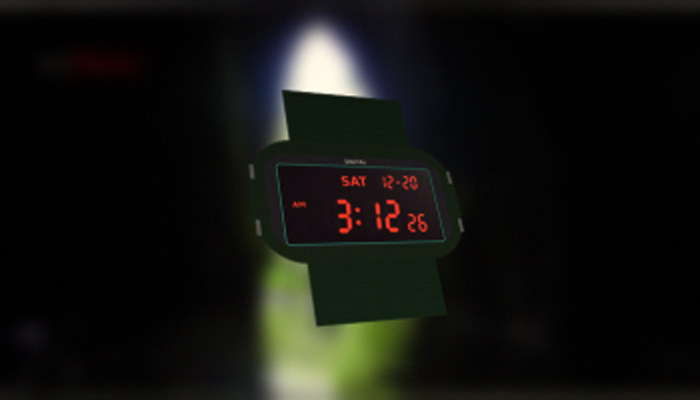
3:12:26
